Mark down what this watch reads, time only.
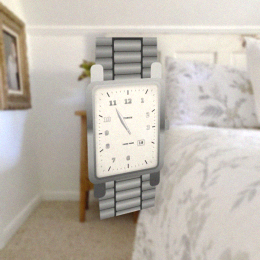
10:55
